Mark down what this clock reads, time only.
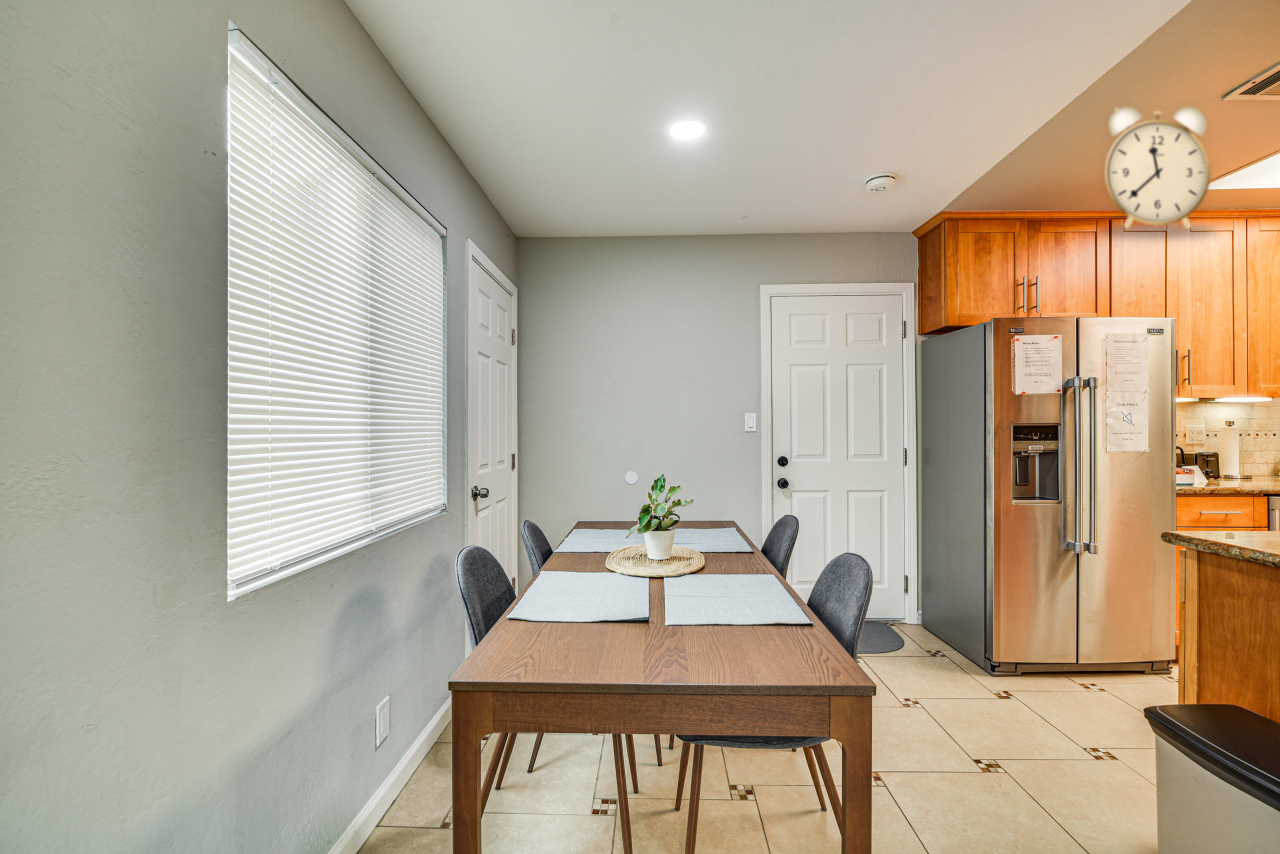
11:38
